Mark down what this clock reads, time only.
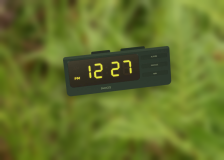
12:27
